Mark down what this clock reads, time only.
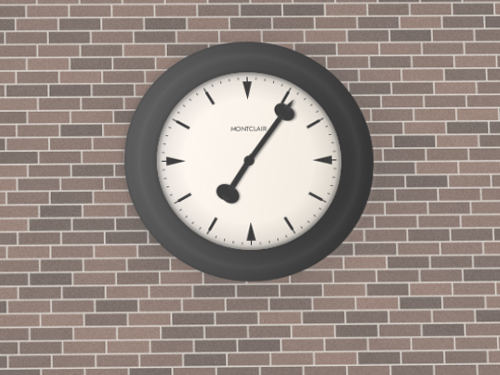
7:06
